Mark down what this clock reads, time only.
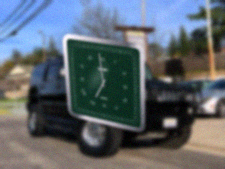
6:59
